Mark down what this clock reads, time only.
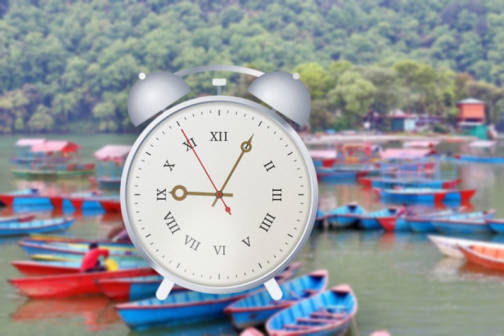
9:04:55
